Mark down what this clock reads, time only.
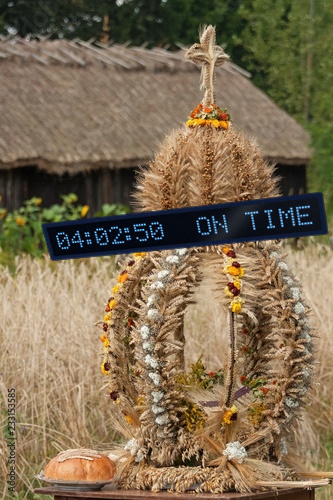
4:02:50
